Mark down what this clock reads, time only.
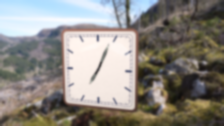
7:04
